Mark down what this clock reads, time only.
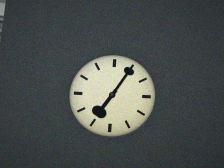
7:05
